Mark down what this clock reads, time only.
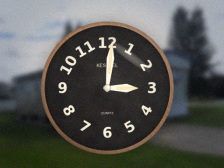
3:01
